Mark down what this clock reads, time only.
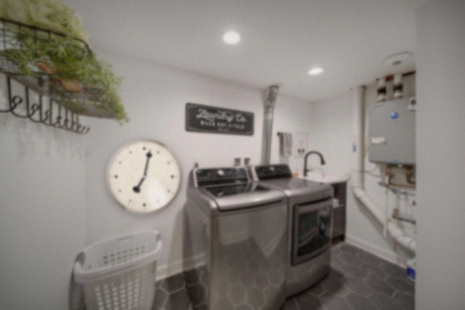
7:02
